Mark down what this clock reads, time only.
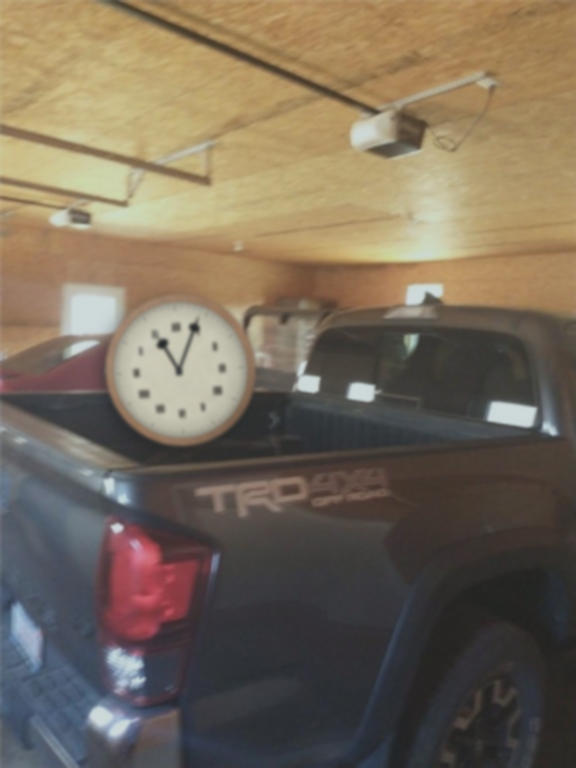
11:04
